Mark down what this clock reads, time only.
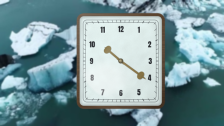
10:21
